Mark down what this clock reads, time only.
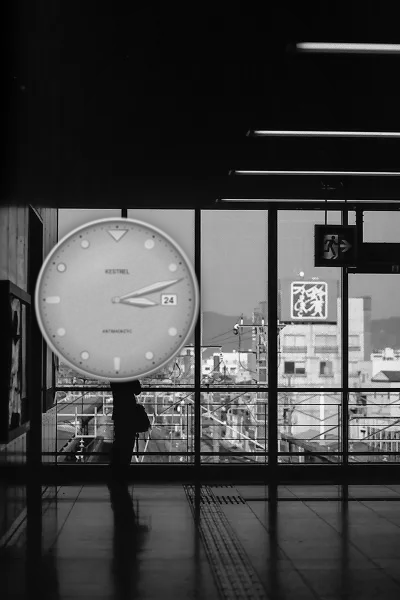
3:12
